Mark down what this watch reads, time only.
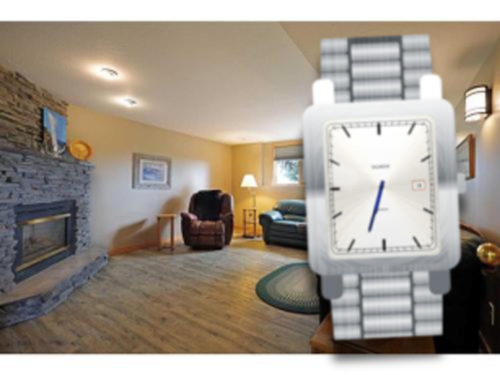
6:33
